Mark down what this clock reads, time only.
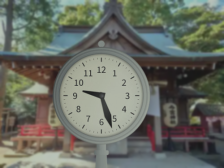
9:27
